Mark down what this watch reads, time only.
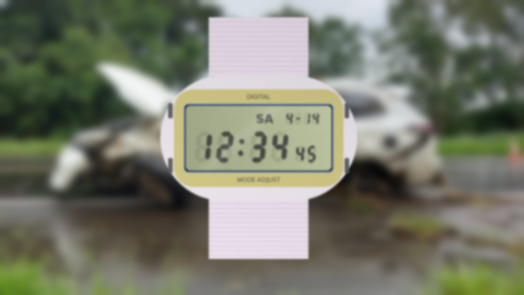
12:34:45
